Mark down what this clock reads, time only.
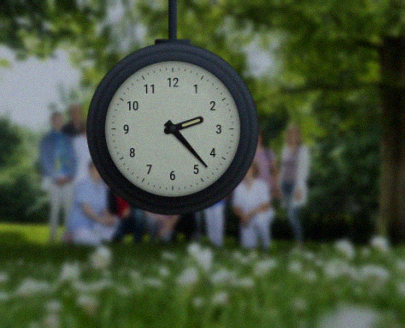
2:23
